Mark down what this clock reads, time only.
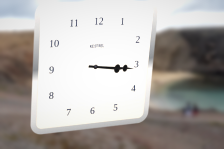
3:16
